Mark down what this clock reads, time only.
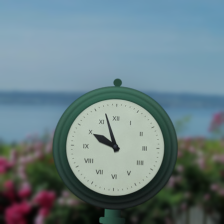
9:57
